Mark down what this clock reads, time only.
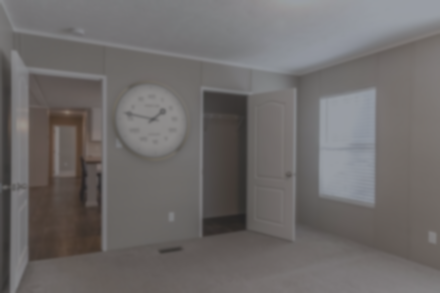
1:47
